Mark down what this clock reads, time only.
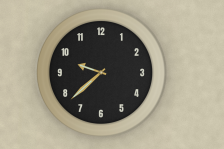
9:38
